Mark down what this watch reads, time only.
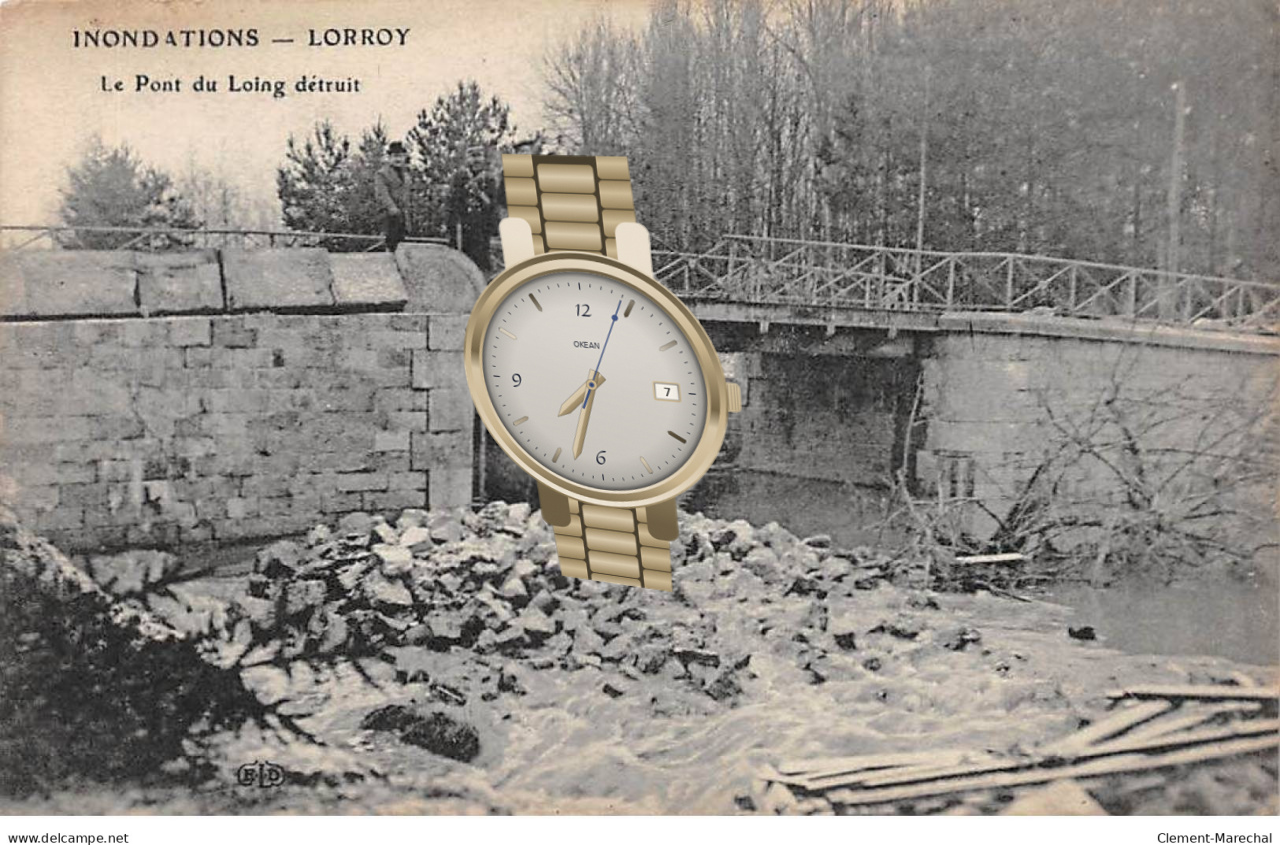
7:33:04
